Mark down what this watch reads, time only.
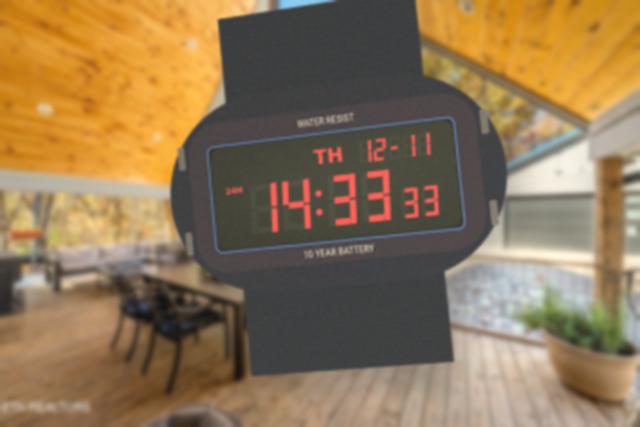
14:33:33
